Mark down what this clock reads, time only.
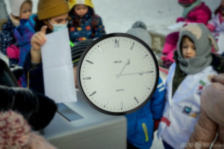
1:15
